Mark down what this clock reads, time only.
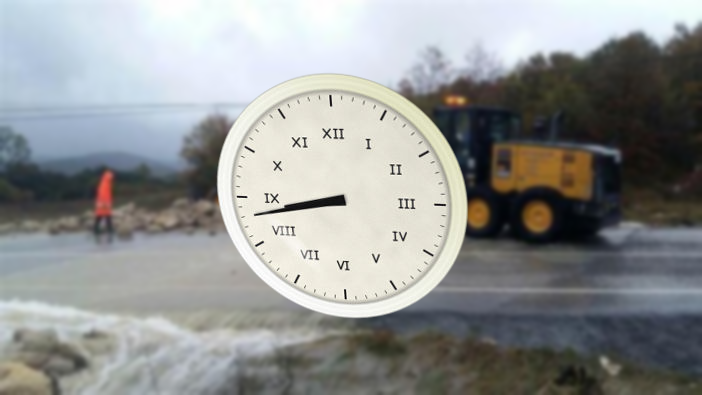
8:43
